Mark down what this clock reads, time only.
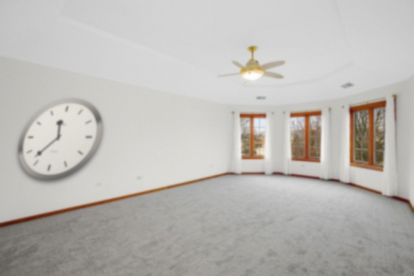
11:37
